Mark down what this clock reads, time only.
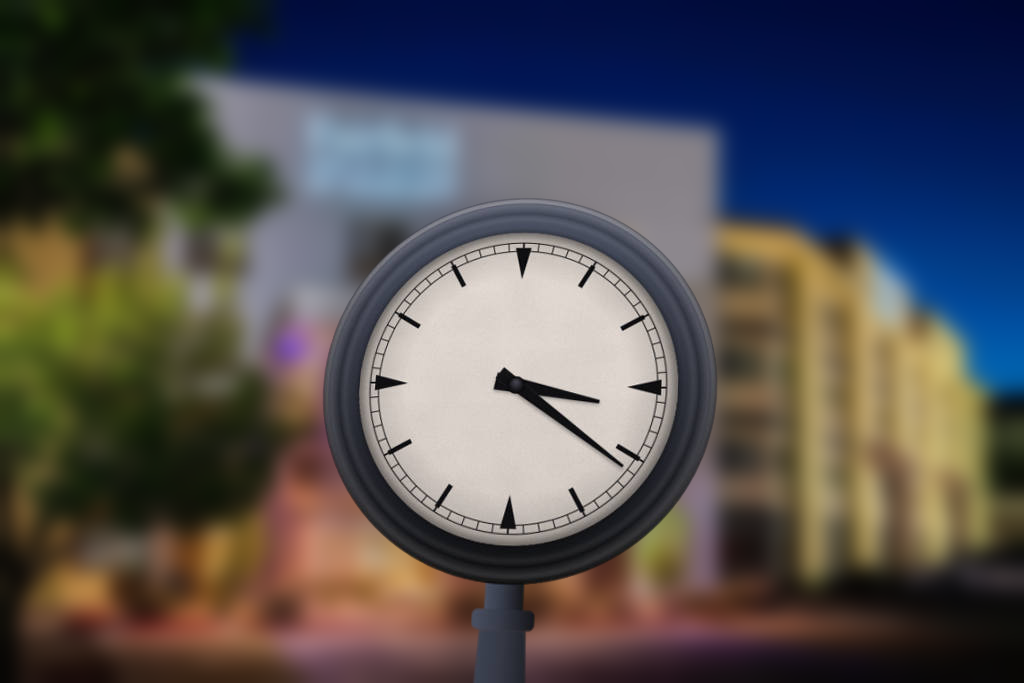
3:21
